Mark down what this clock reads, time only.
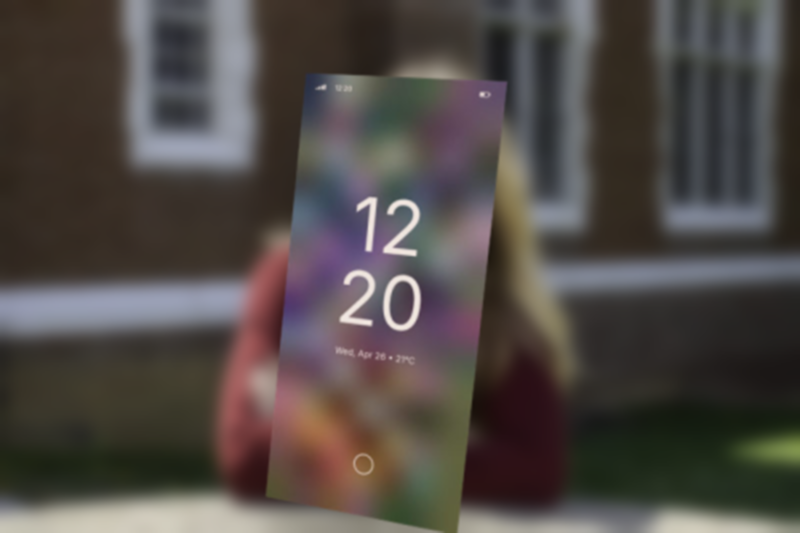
12:20
